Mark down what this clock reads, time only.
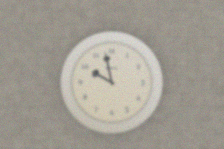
9:58
